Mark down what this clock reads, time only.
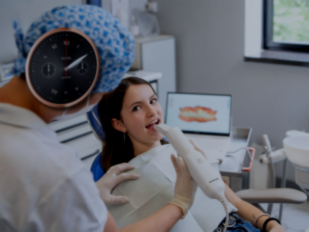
2:10
